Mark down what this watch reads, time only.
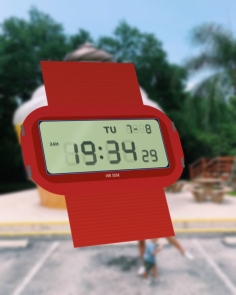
19:34:29
